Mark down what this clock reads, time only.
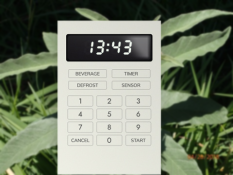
13:43
